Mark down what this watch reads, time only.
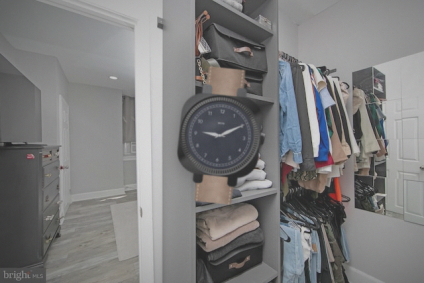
9:10
